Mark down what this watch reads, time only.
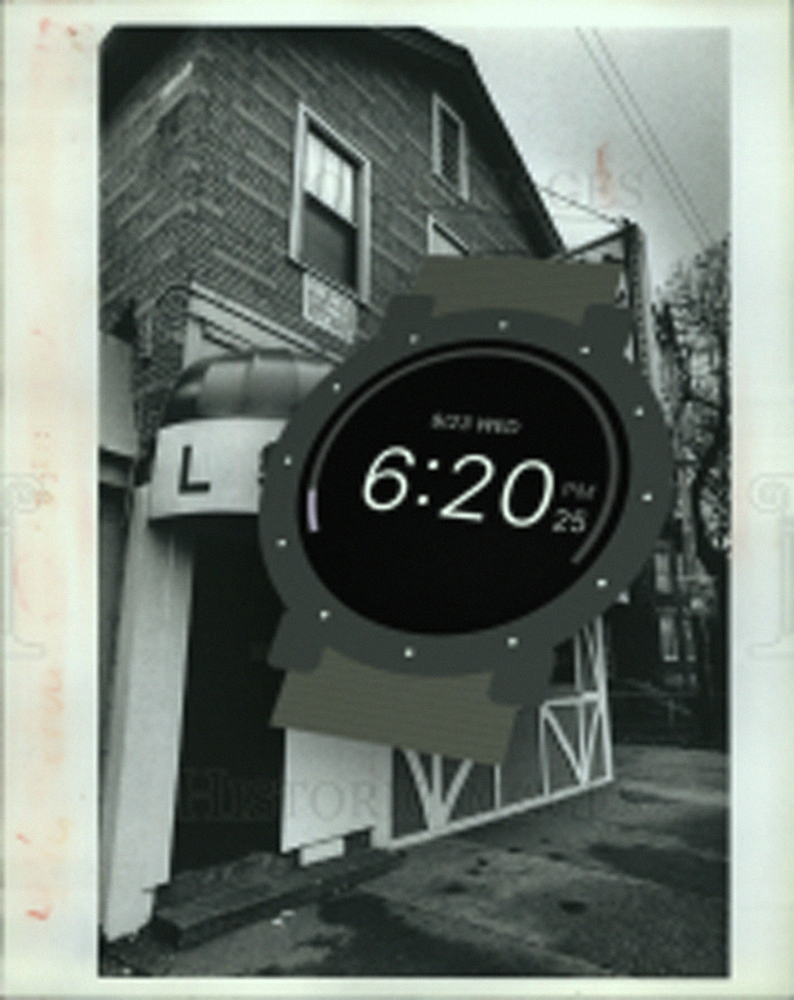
6:20
